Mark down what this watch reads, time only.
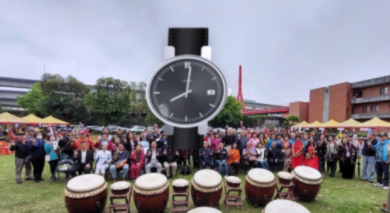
8:01
